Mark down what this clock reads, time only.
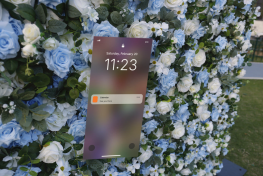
11:23
